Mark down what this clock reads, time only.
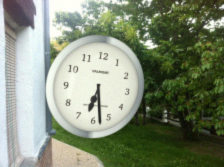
6:28
